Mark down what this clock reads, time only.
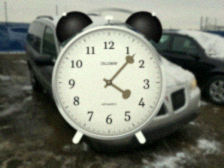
4:07
